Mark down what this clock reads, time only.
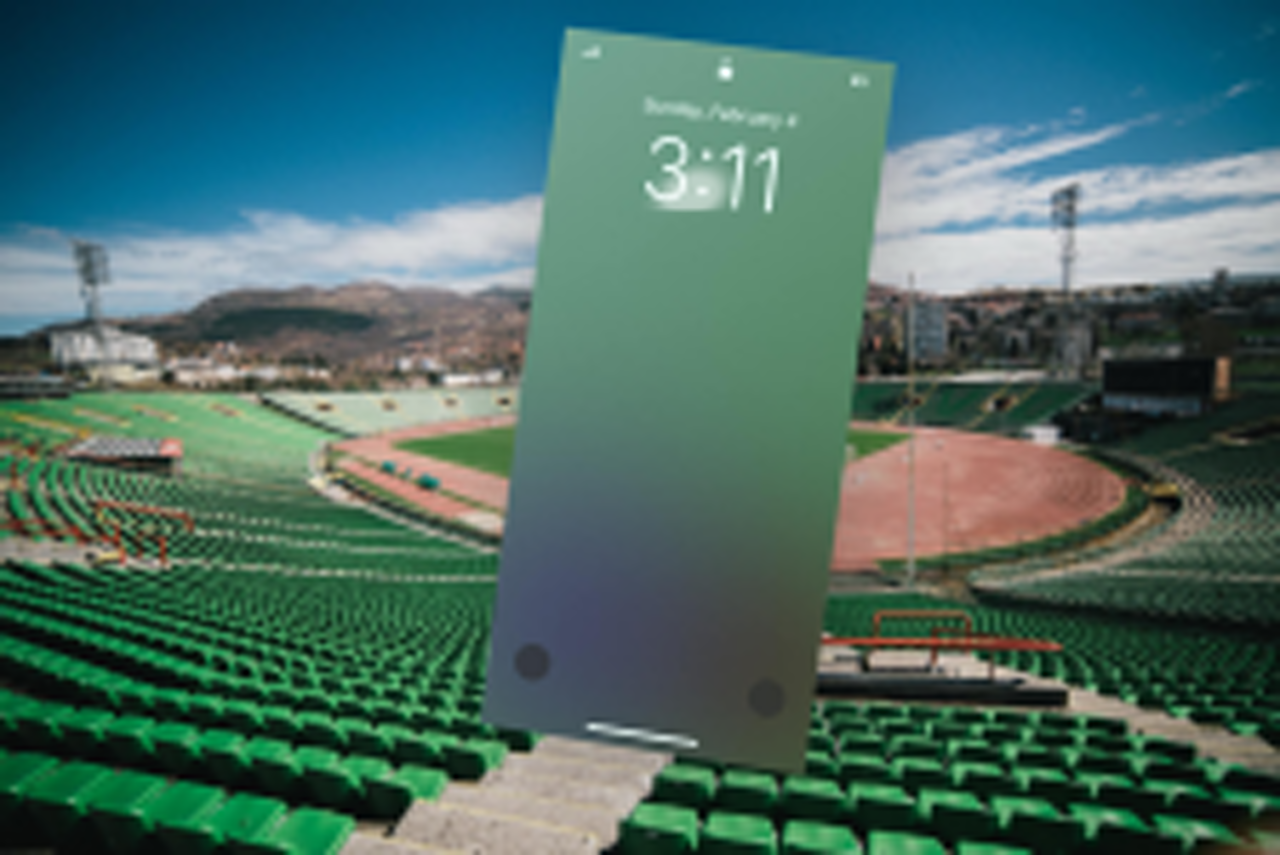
3:11
